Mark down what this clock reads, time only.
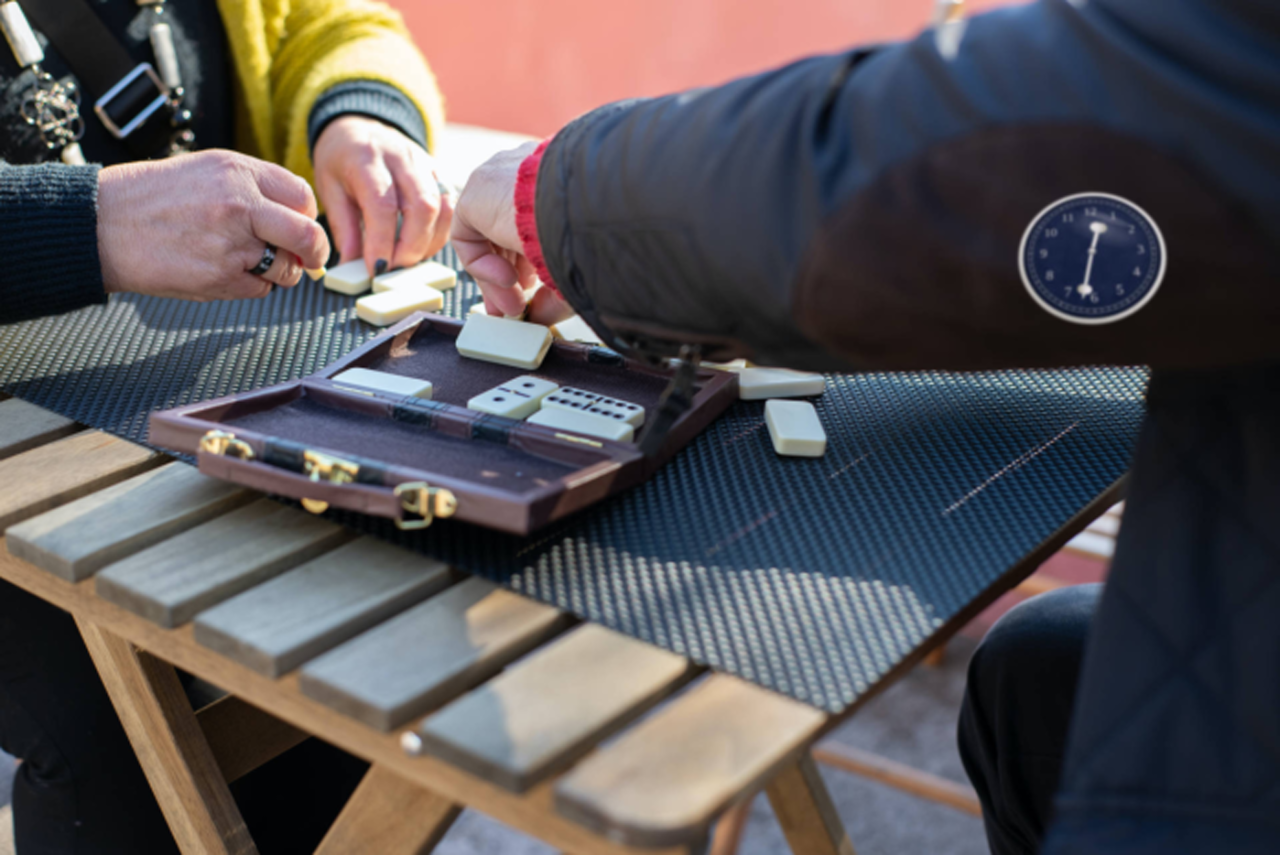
12:32
